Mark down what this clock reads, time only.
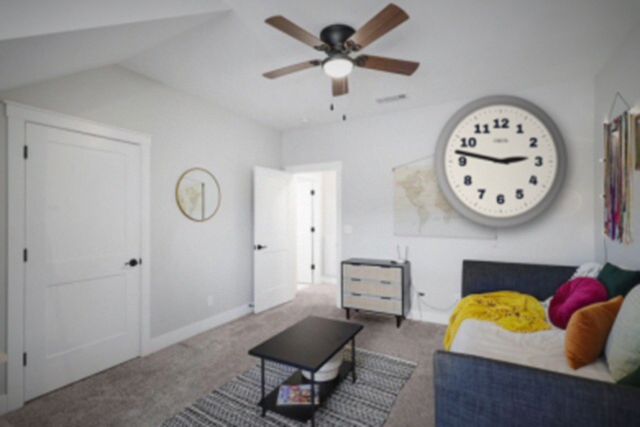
2:47
